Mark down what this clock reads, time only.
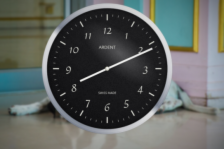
8:11
